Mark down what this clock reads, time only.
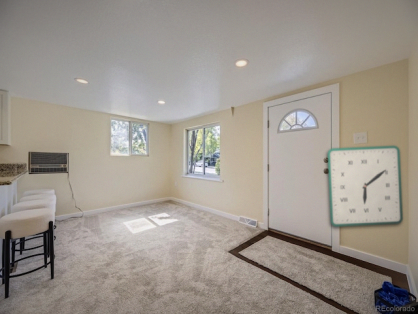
6:09
